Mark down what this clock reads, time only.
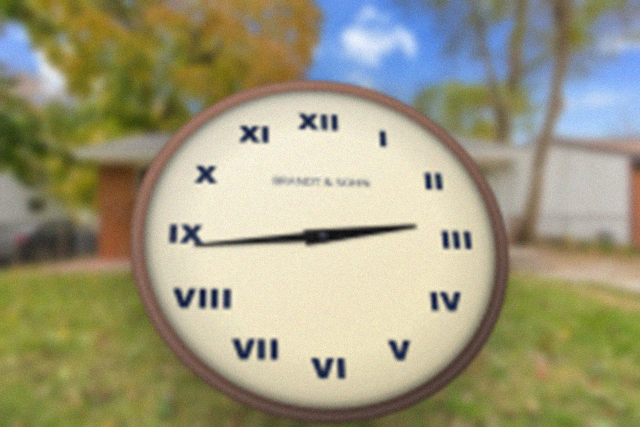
2:44
